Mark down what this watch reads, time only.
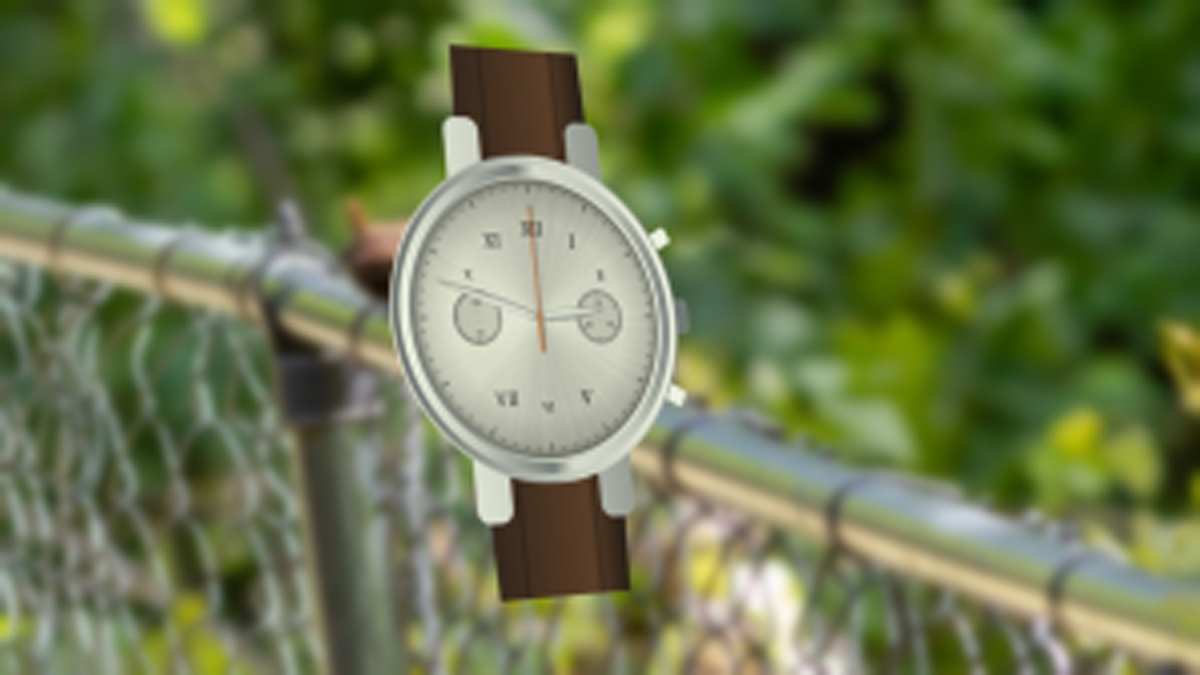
2:48
